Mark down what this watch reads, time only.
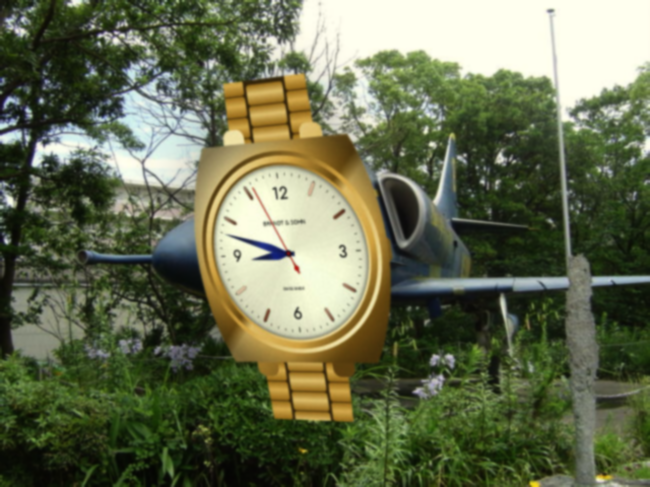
8:47:56
